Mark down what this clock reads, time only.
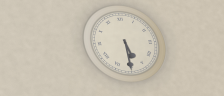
5:30
